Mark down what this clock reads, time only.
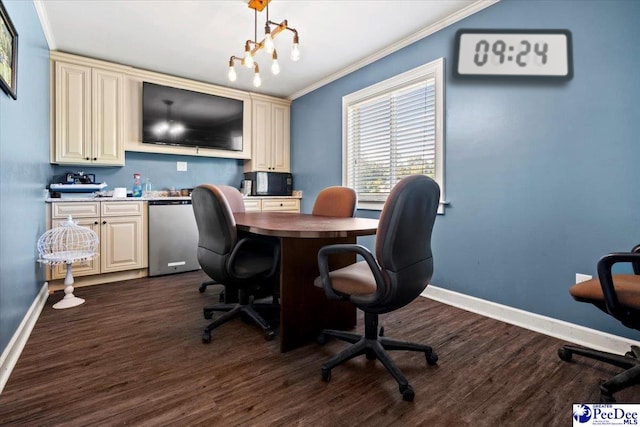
9:24
